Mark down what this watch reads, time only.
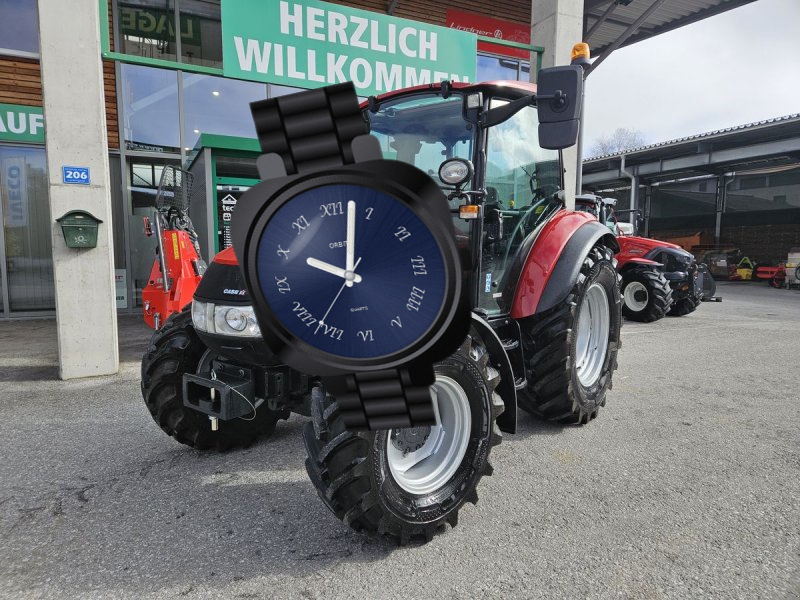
10:02:37
